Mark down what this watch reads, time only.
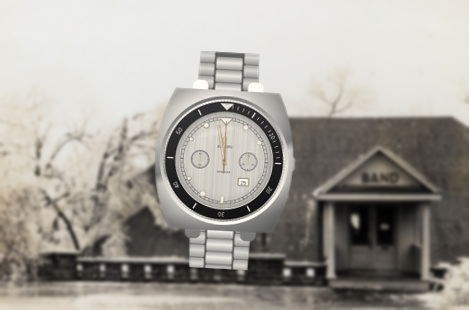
11:58
